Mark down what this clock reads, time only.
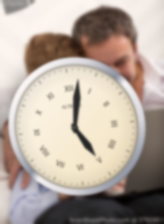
5:02
